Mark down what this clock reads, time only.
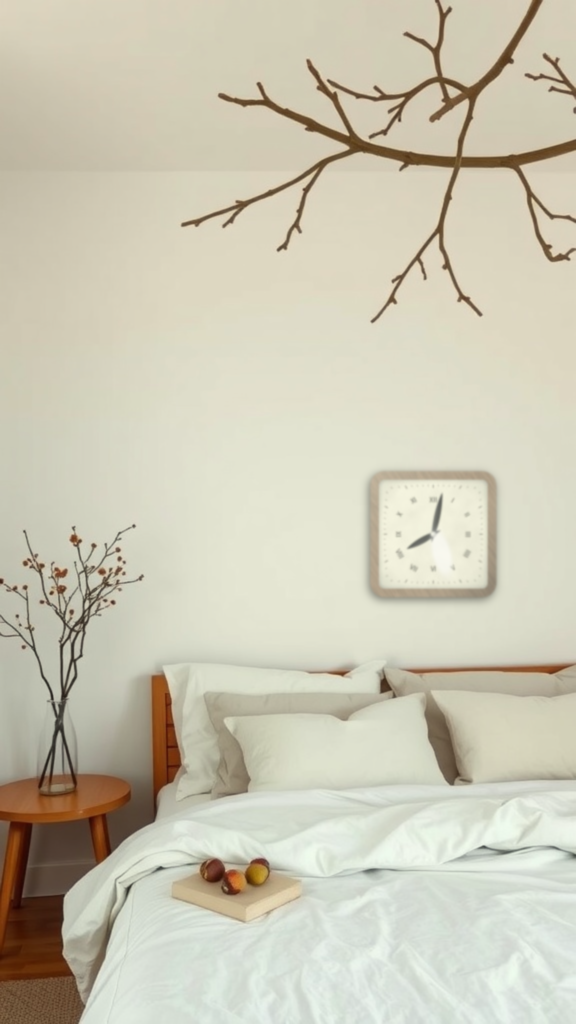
8:02
